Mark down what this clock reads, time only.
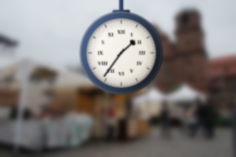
1:36
